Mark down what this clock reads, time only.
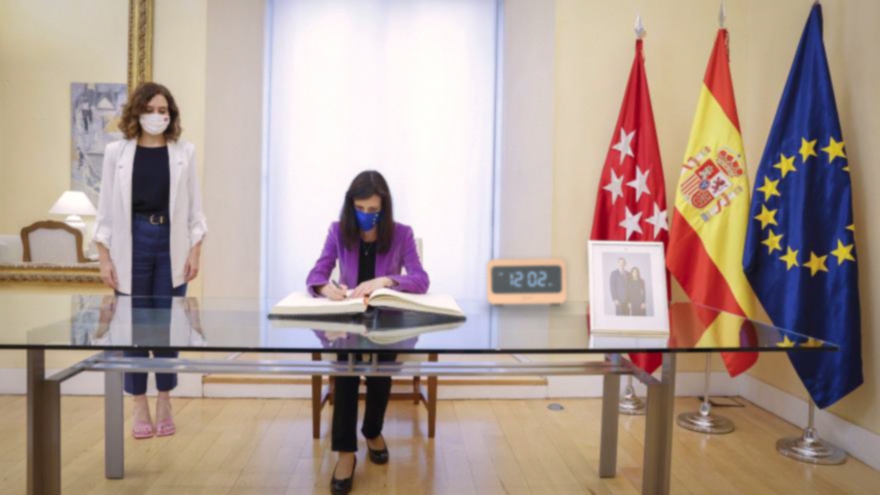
12:02
